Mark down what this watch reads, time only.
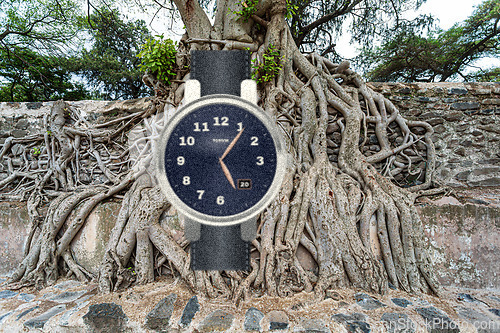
5:06
